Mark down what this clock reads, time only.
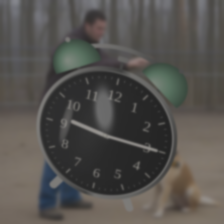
9:15
